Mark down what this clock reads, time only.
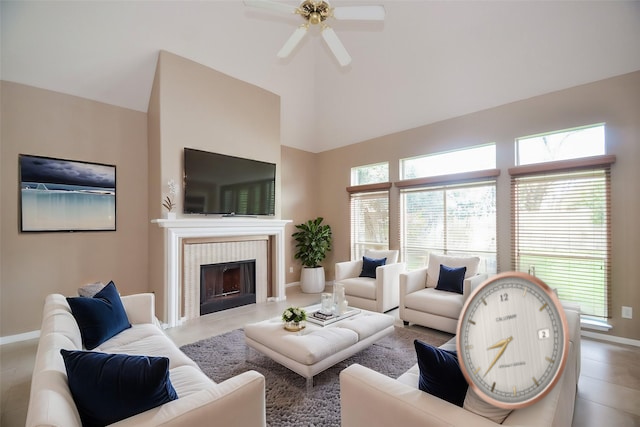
8:38
